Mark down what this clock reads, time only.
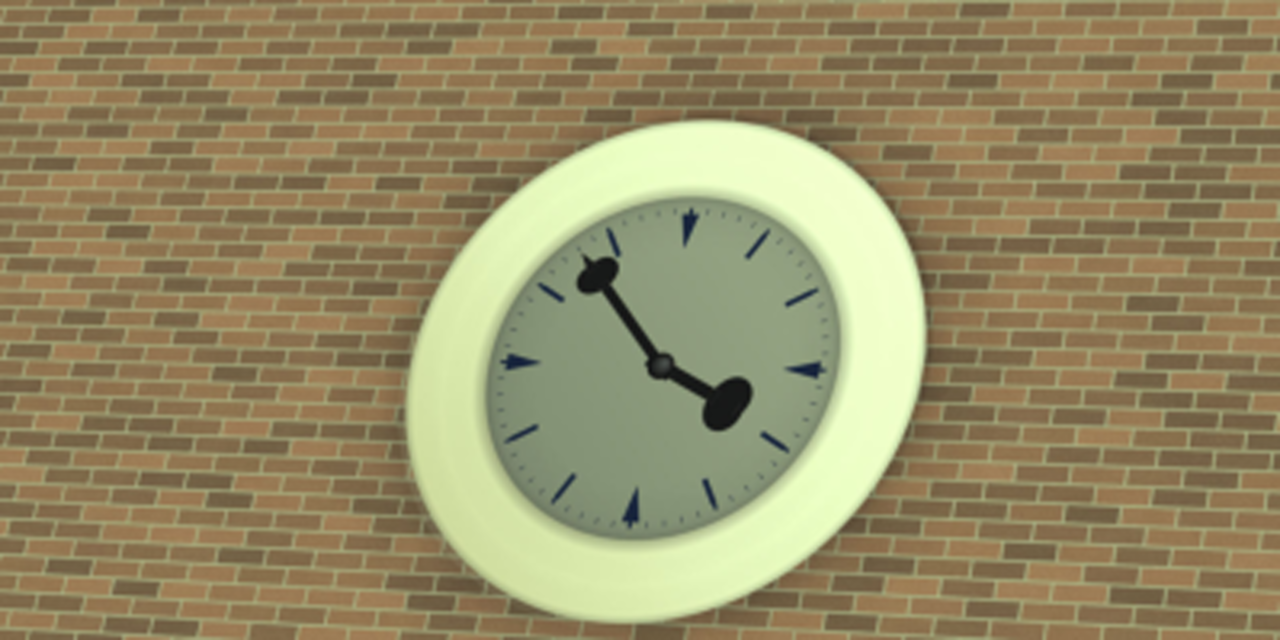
3:53
